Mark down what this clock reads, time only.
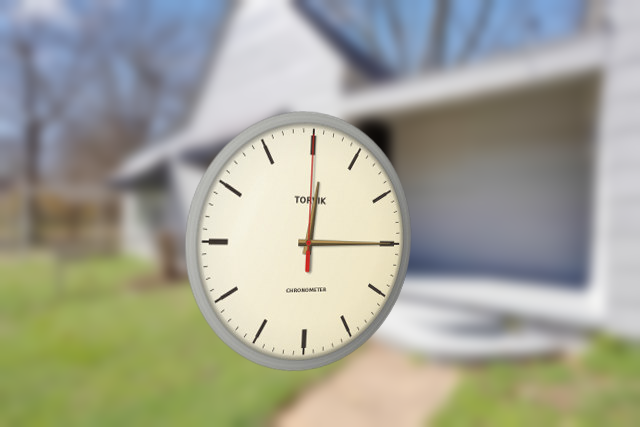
12:15:00
